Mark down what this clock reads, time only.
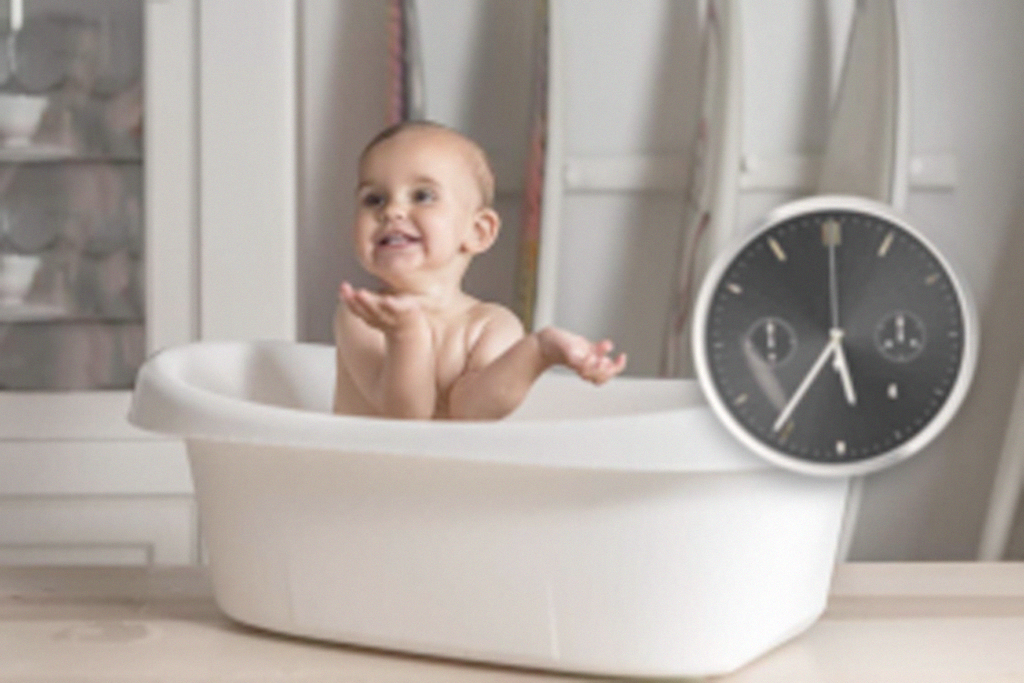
5:36
